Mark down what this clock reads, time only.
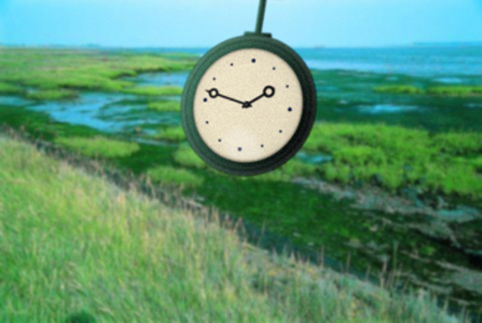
1:47
